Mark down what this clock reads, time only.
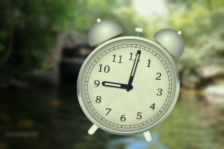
9:01
